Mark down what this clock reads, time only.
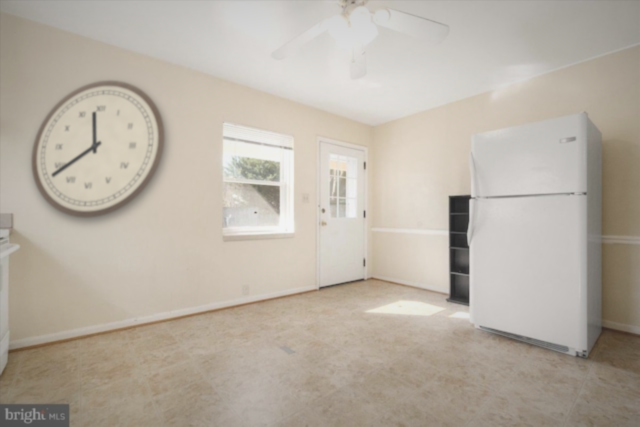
11:39
